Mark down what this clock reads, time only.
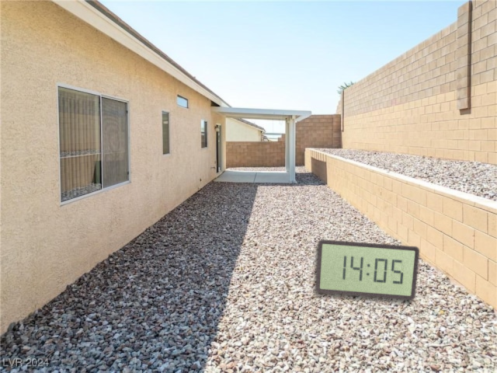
14:05
